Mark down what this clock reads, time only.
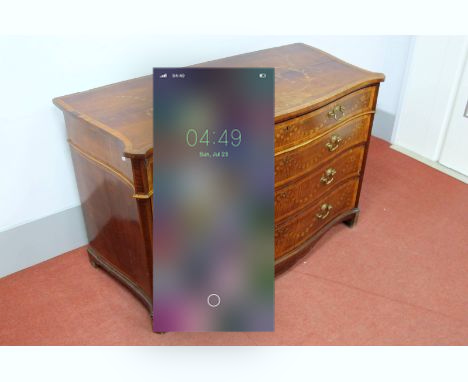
4:49
